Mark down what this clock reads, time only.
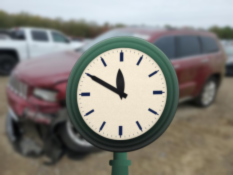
11:50
